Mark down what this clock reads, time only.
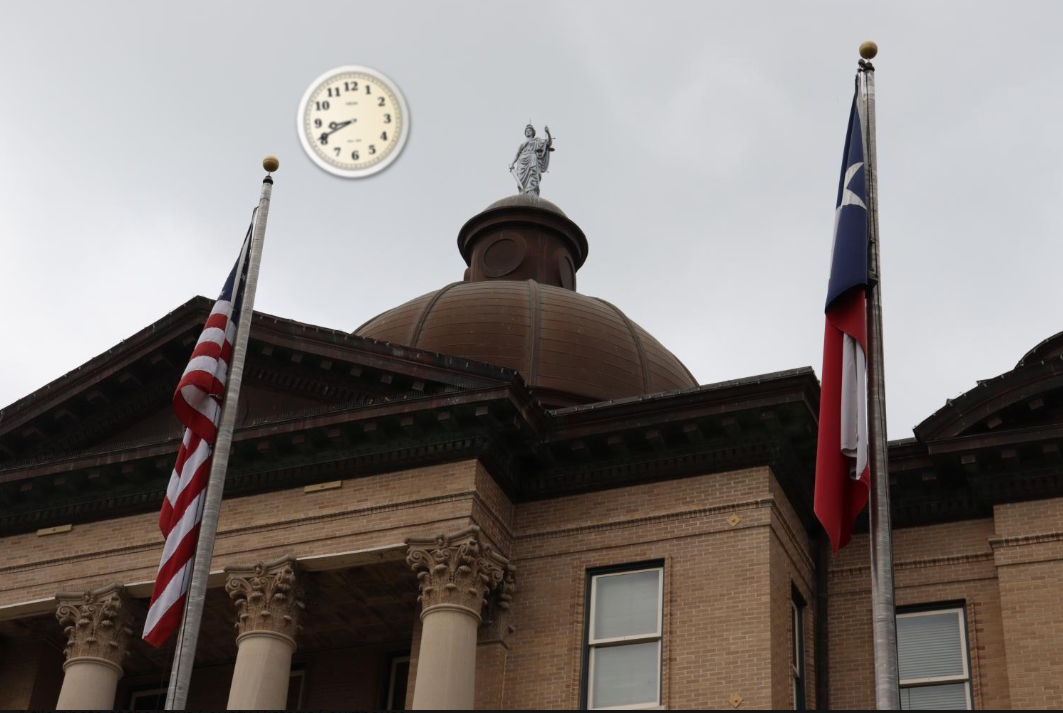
8:41
